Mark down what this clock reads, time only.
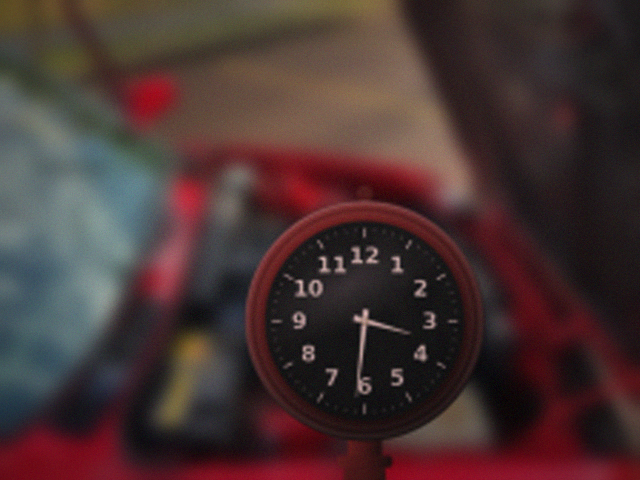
3:31
